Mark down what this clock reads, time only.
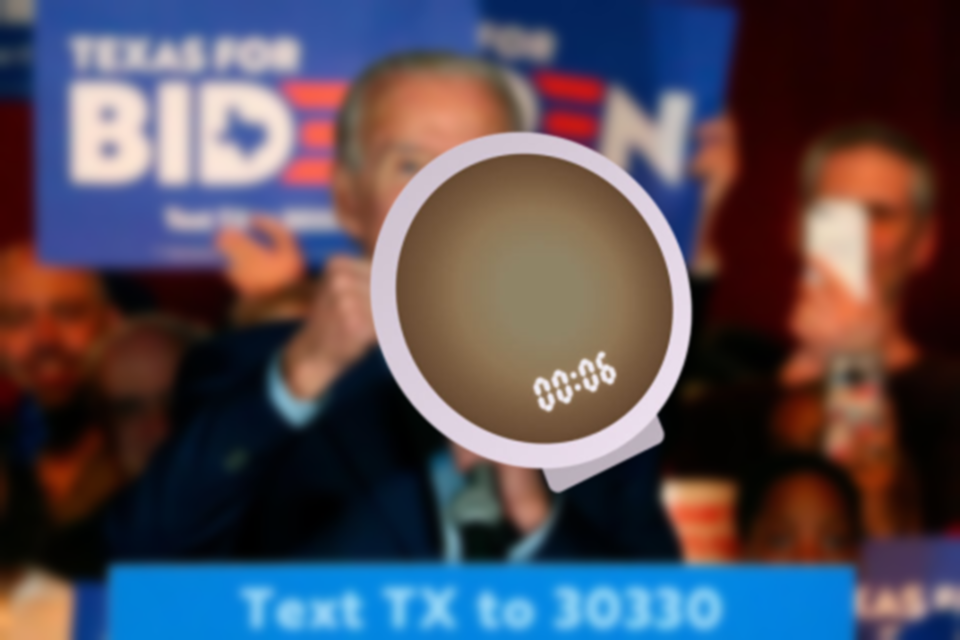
0:06
